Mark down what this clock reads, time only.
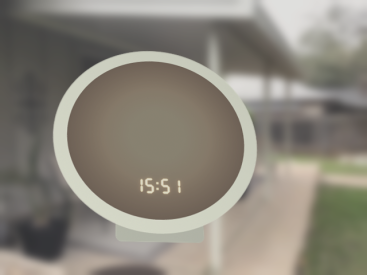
15:51
